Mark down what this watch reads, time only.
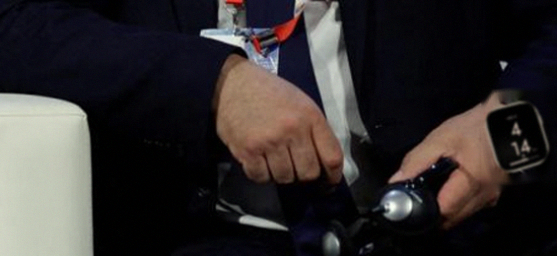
4:14
